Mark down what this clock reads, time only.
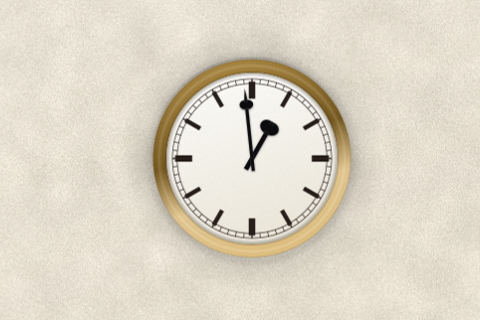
12:59
